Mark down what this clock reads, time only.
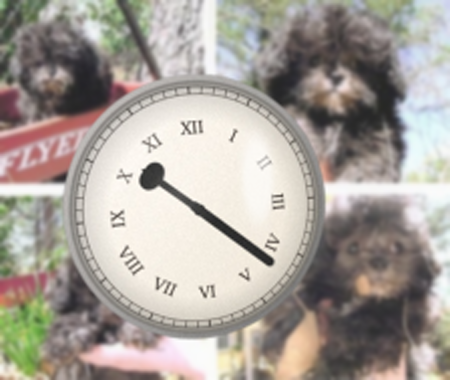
10:22
